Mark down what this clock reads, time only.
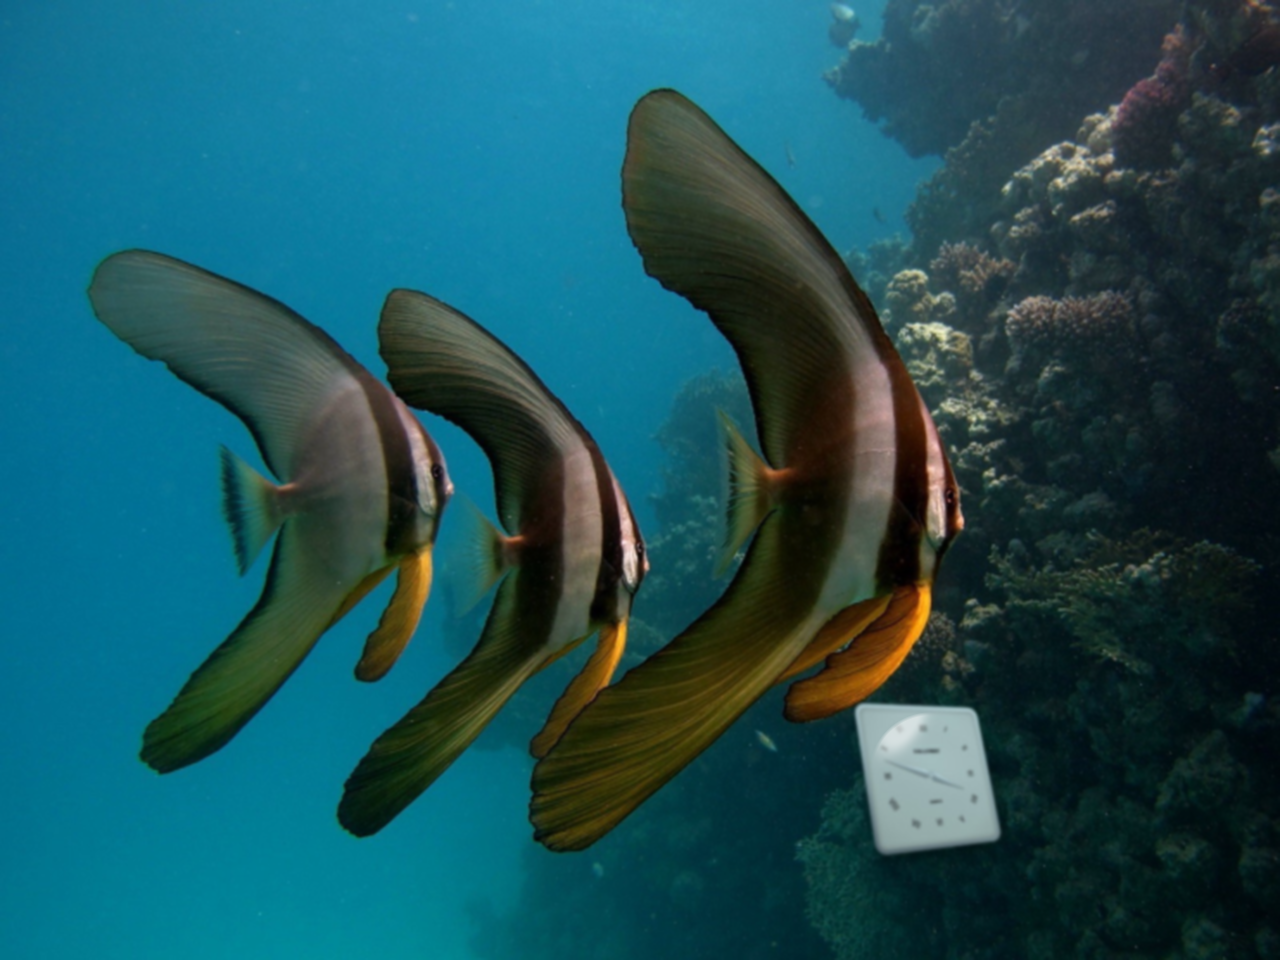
3:48
